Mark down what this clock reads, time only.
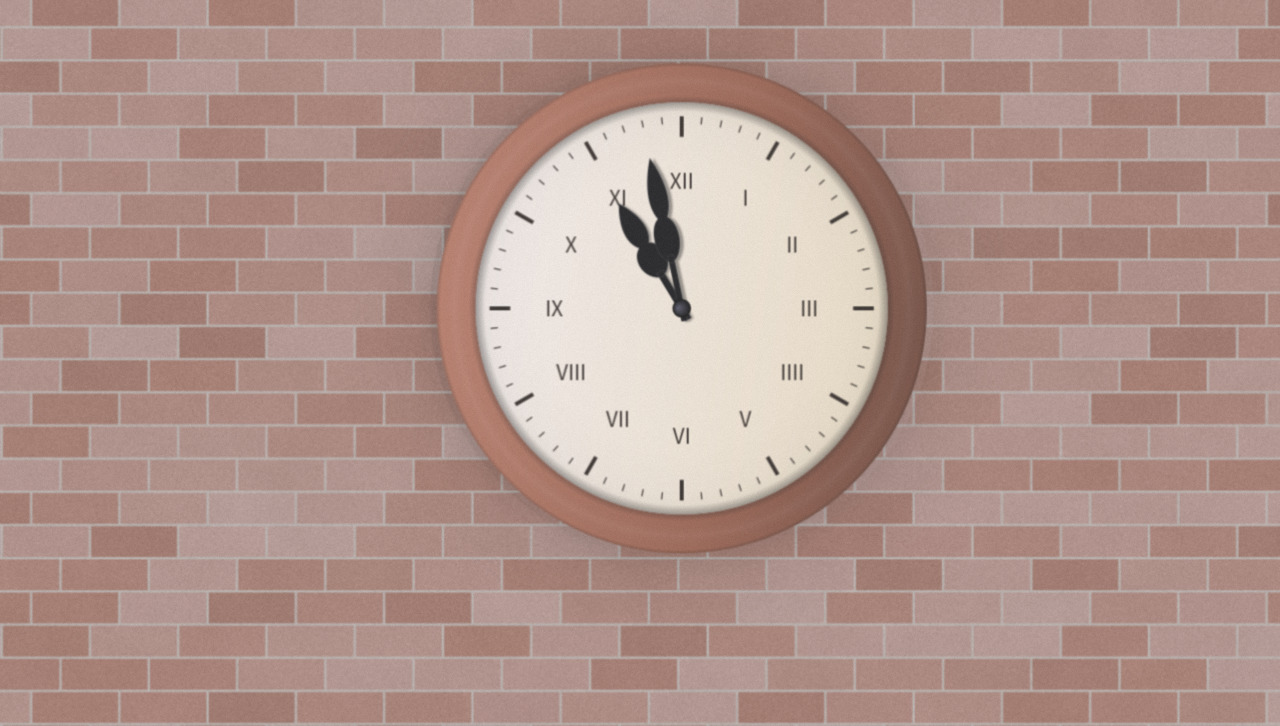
10:58
